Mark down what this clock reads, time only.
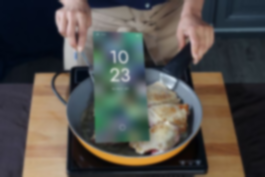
10:23
